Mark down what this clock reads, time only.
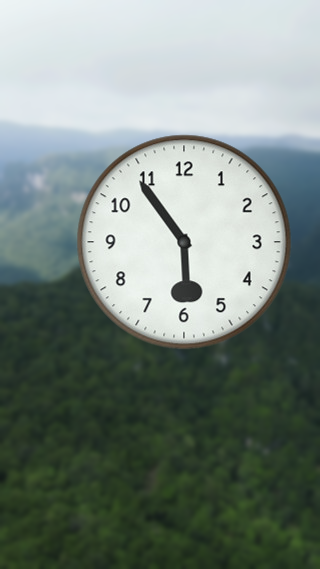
5:54
